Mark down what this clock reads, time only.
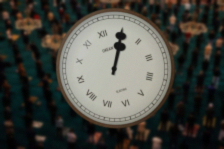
1:05
